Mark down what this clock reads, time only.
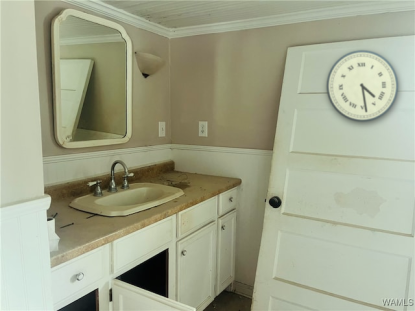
4:29
